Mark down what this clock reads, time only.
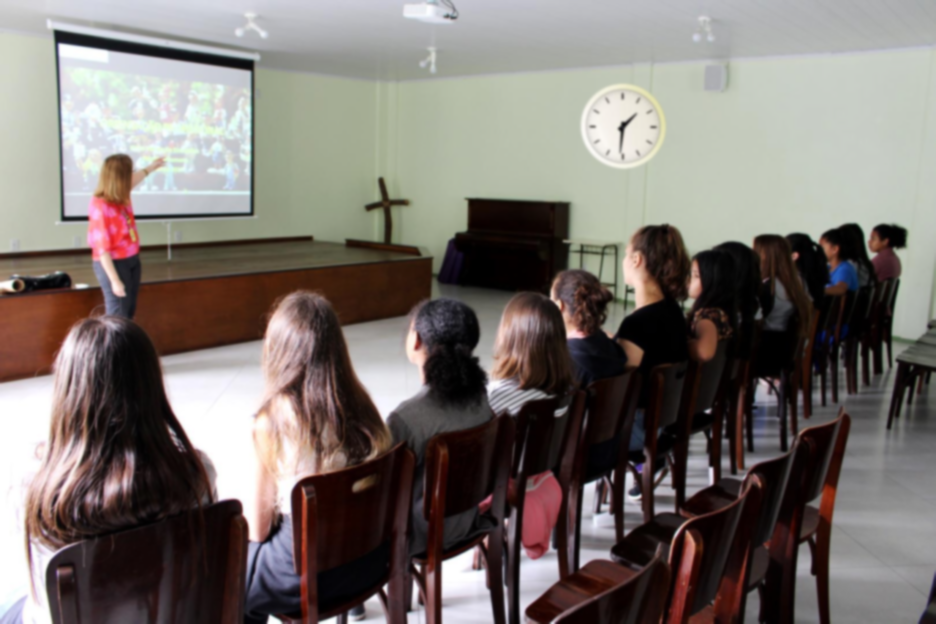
1:31
